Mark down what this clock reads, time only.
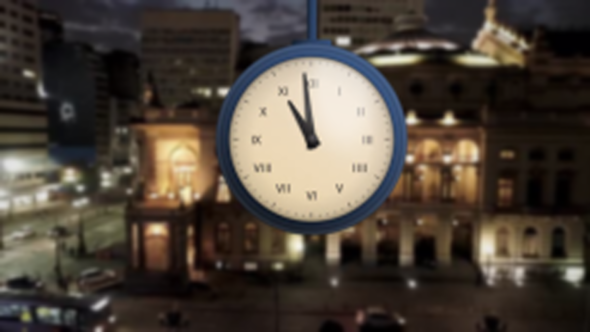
10:59
